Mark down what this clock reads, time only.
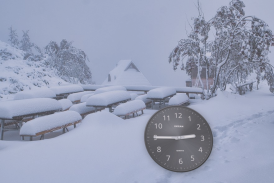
2:45
